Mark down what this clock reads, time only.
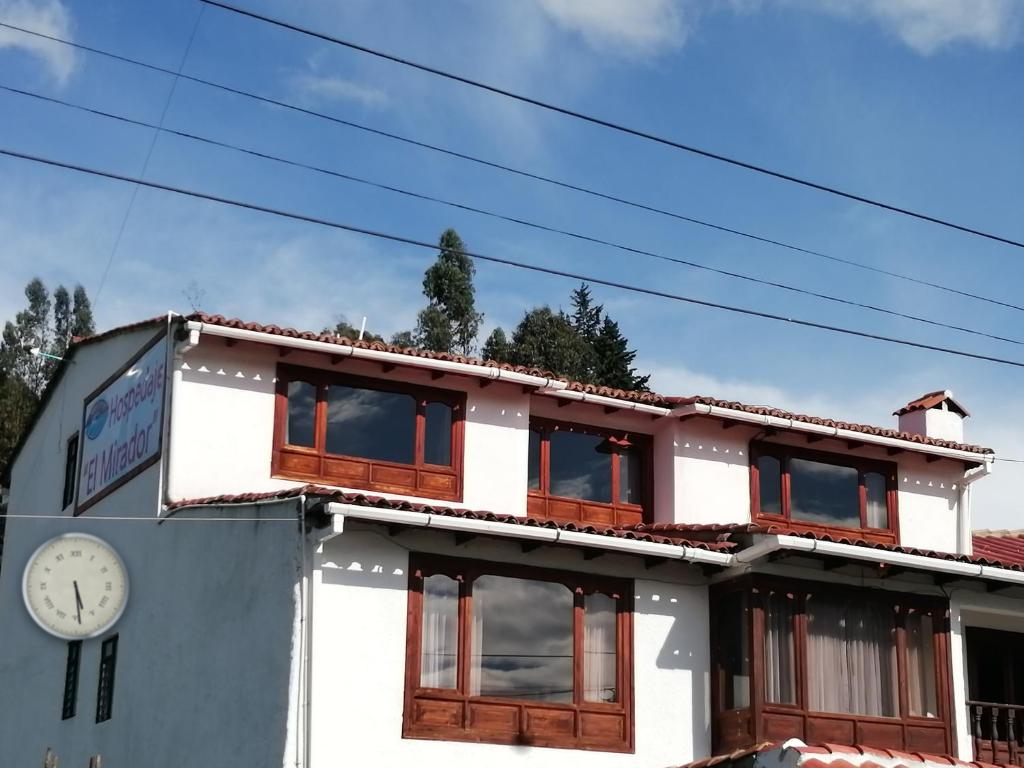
5:29
